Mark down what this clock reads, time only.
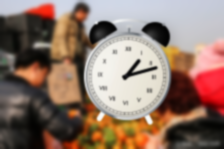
1:12
